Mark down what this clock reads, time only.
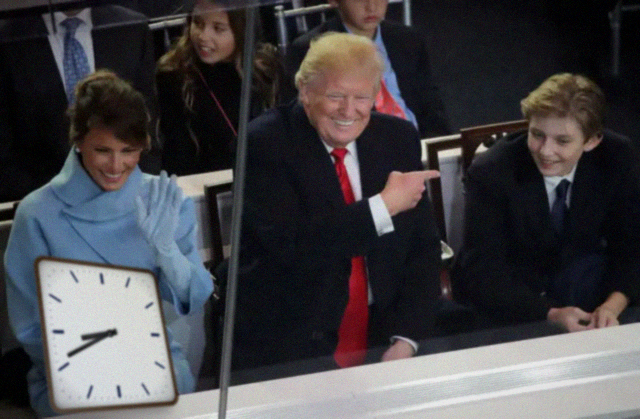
8:41
